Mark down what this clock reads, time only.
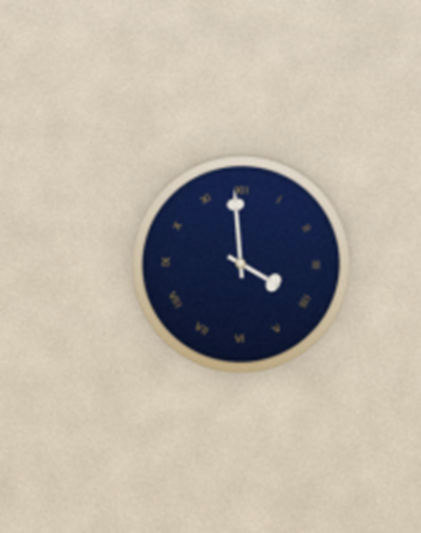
3:59
